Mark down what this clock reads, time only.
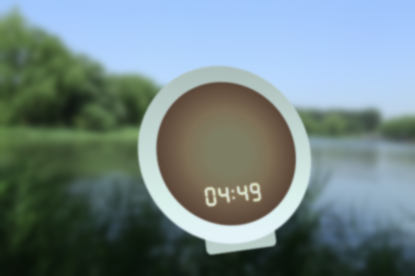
4:49
